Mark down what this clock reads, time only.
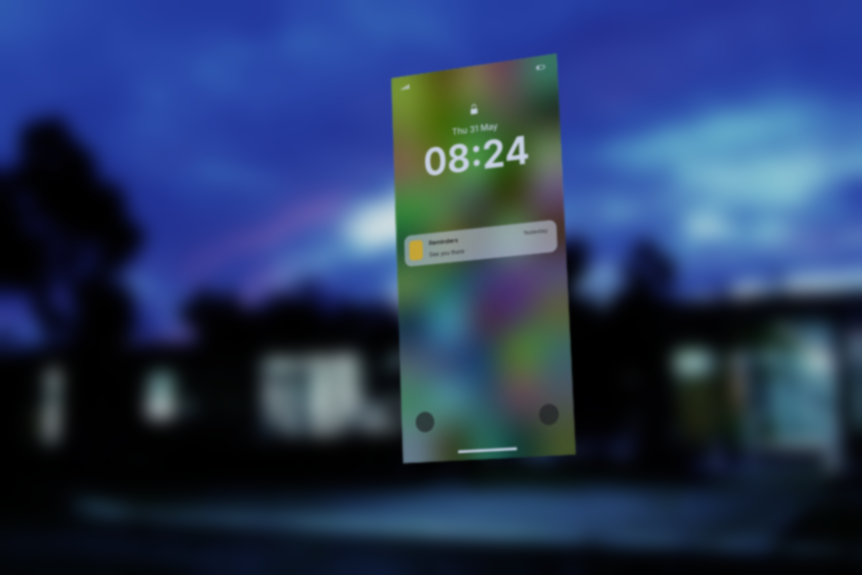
8:24
